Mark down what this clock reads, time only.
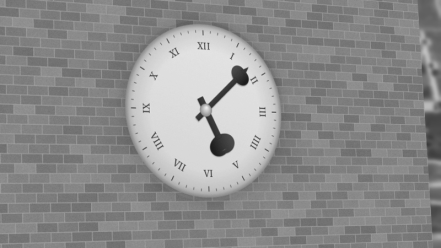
5:08
